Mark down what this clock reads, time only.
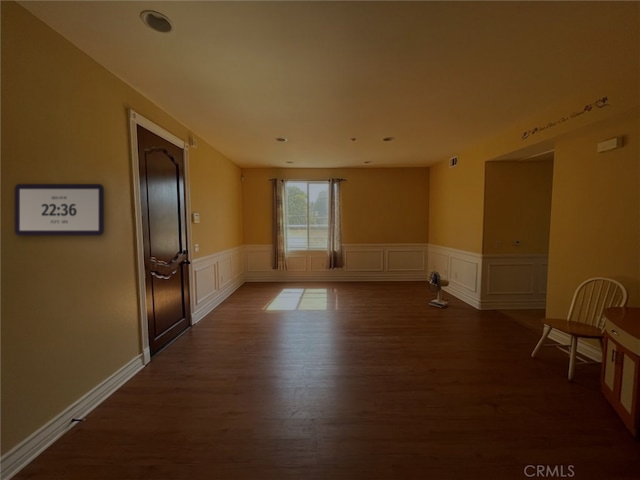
22:36
